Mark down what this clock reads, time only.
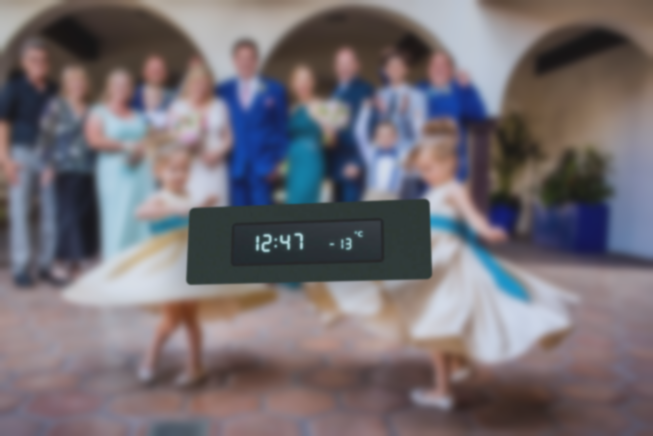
12:47
